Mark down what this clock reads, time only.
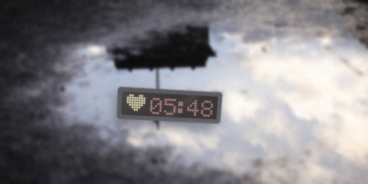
5:48
